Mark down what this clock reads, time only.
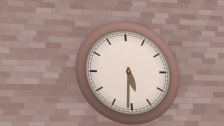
5:31
